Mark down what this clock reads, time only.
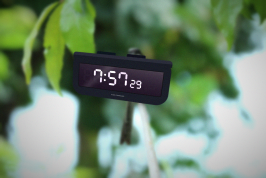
7:57:29
